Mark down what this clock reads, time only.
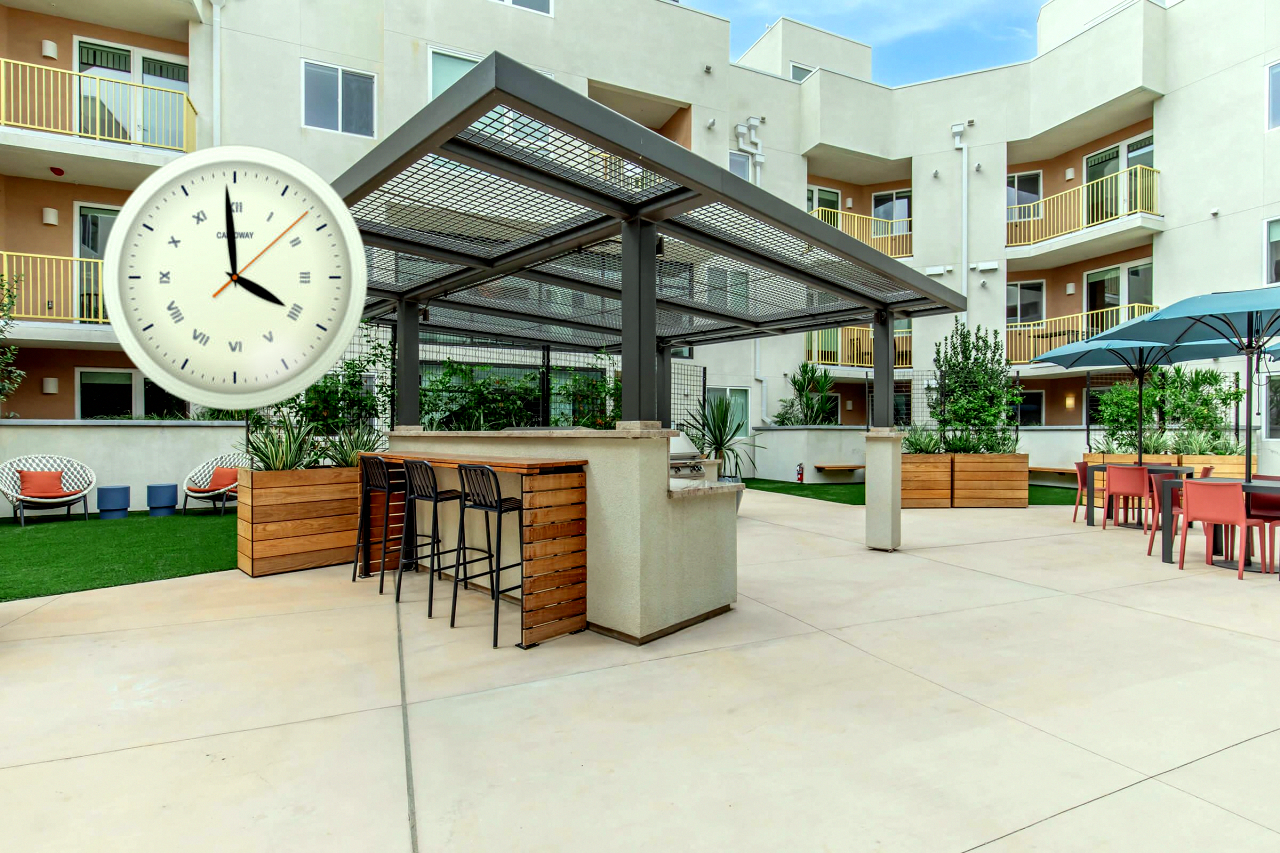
3:59:08
